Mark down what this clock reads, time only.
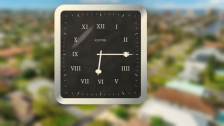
6:15
